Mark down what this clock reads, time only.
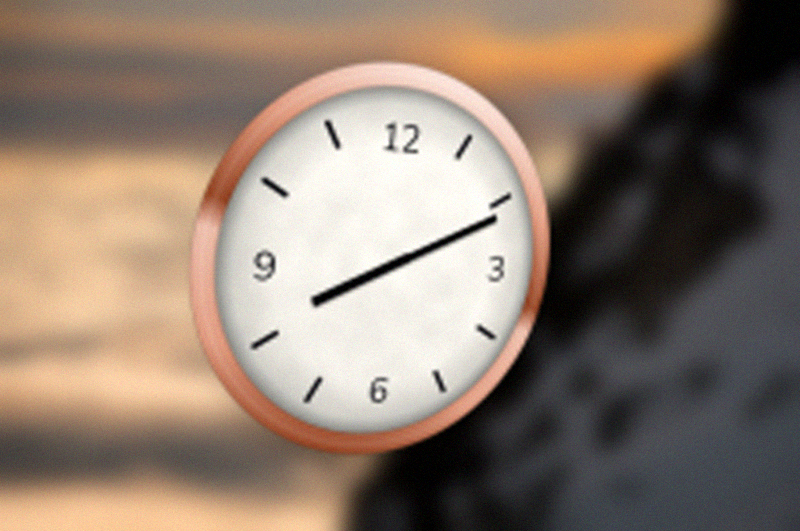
8:11
